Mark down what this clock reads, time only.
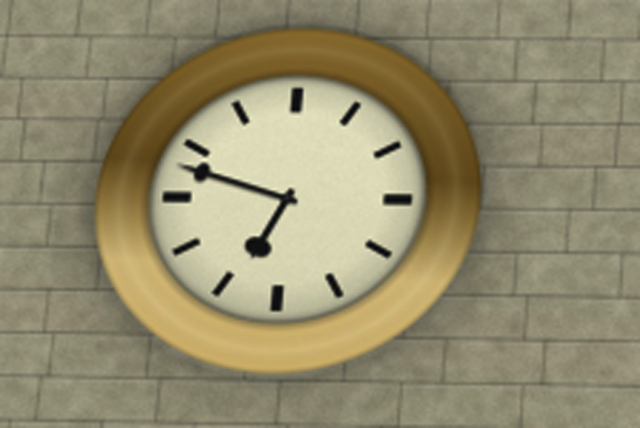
6:48
